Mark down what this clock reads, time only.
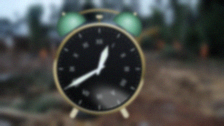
12:40
